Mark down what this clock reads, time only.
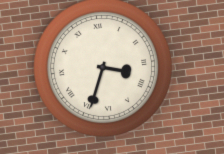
3:34
